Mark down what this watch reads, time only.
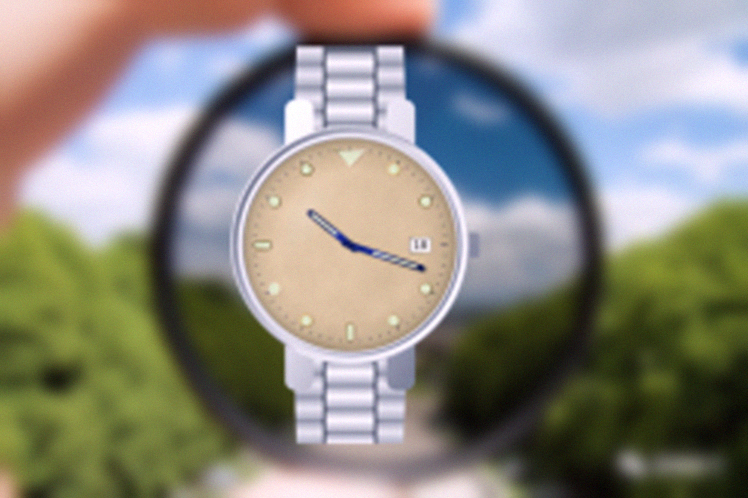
10:18
